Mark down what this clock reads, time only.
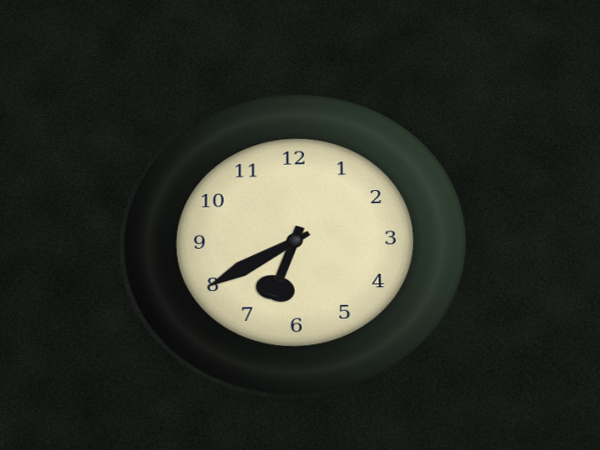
6:40
